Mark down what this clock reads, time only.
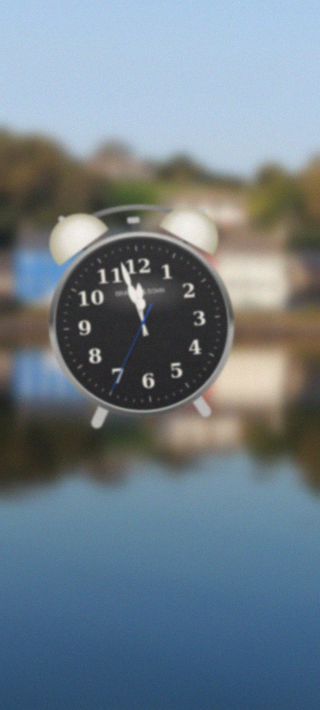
11:57:35
